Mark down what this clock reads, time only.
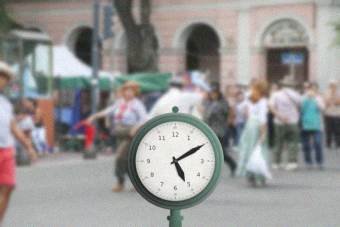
5:10
